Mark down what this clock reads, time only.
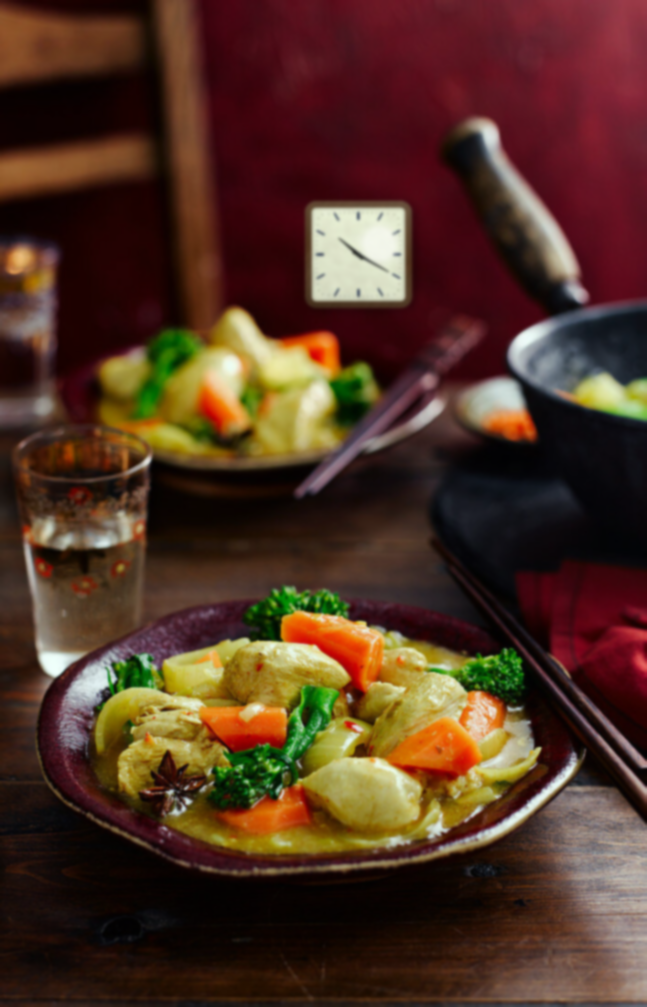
10:20
